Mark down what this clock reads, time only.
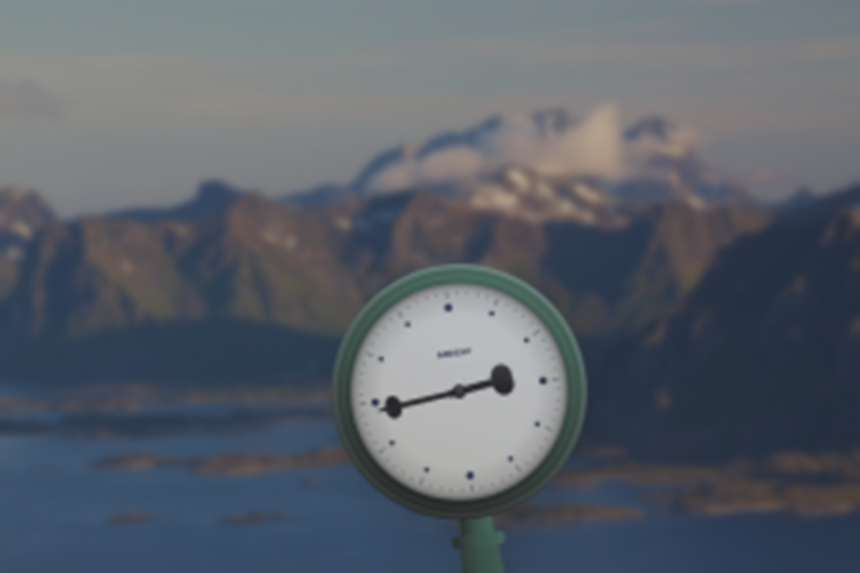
2:44
